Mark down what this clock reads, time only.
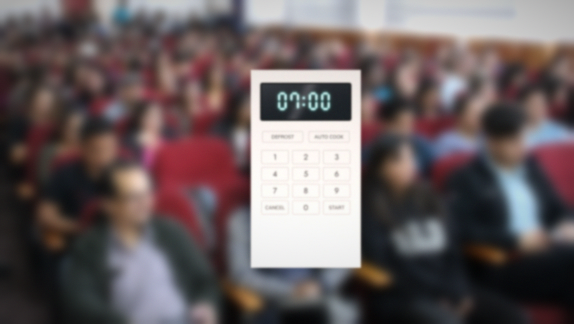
7:00
